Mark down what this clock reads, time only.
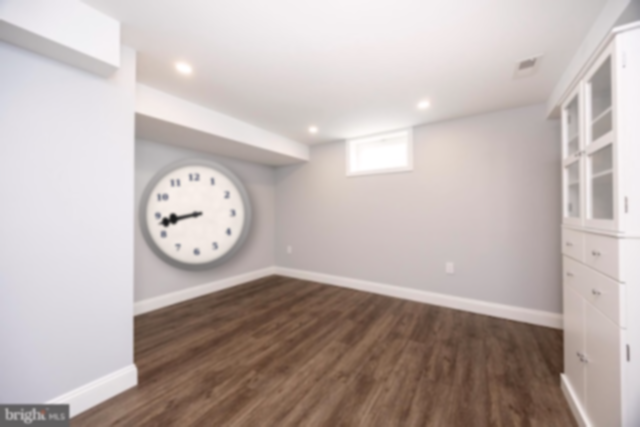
8:43
